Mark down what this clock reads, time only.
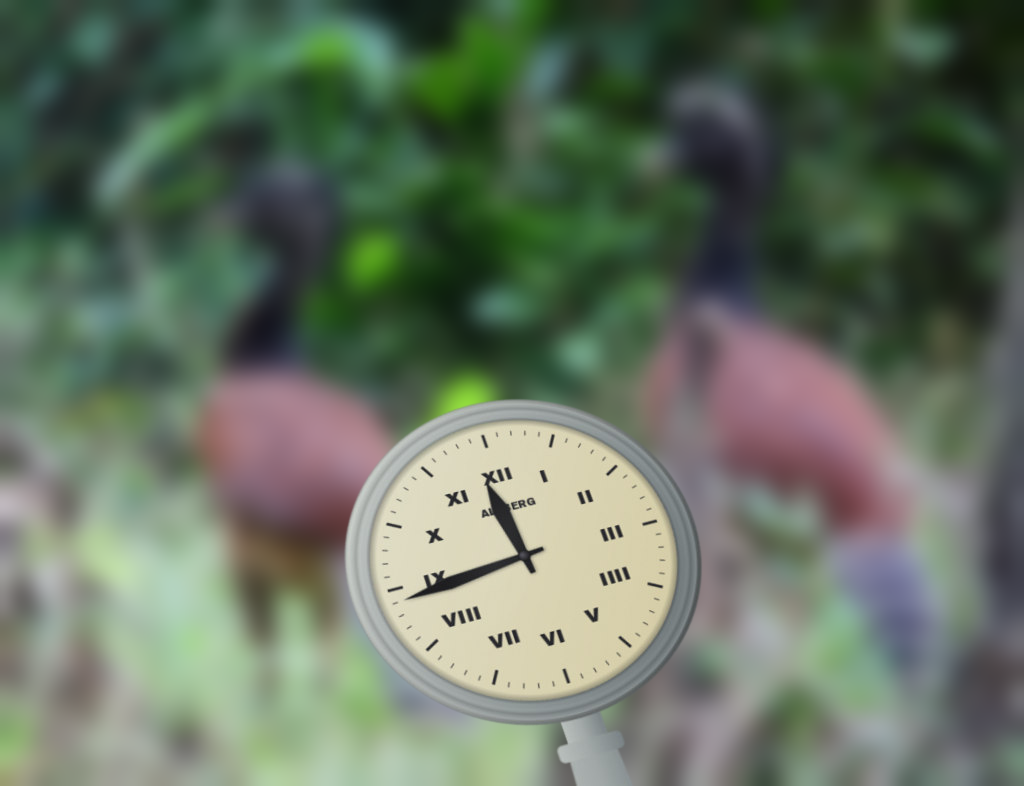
11:44
